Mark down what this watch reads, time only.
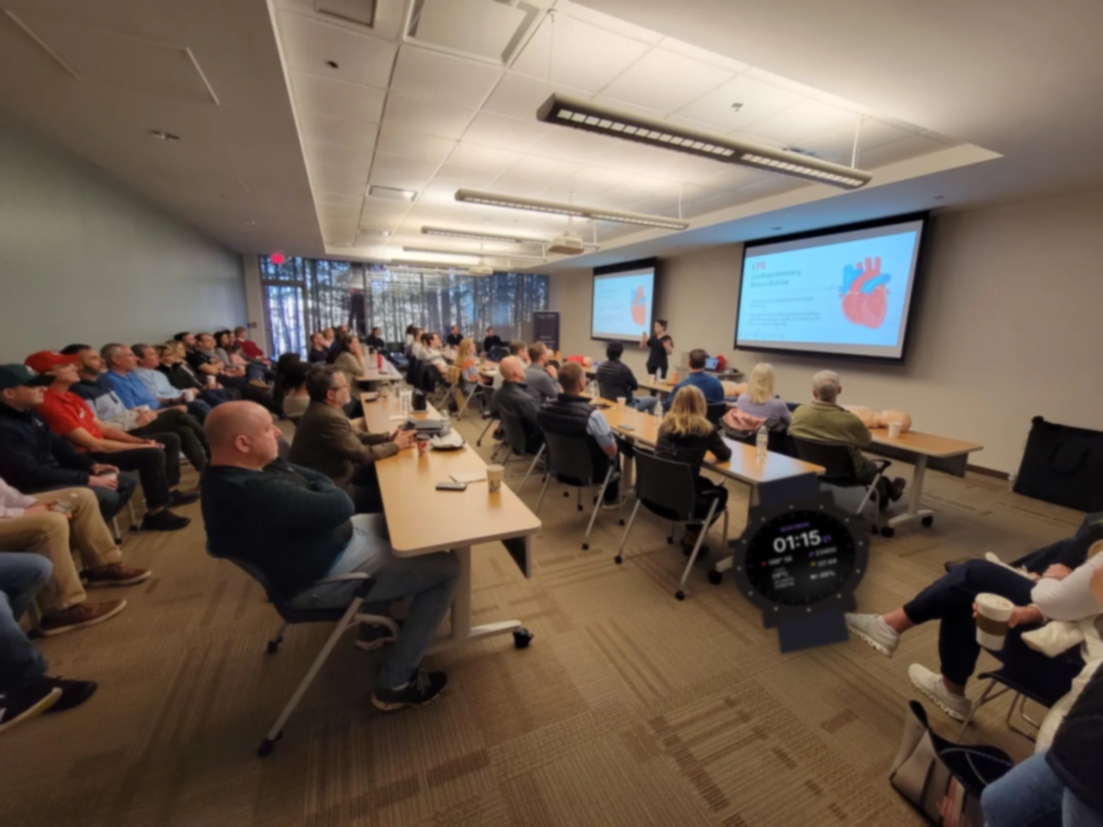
1:15
